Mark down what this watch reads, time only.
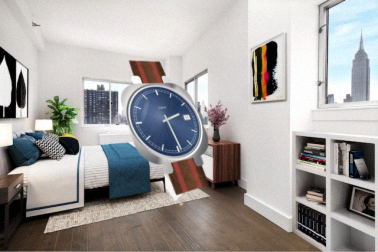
2:29
